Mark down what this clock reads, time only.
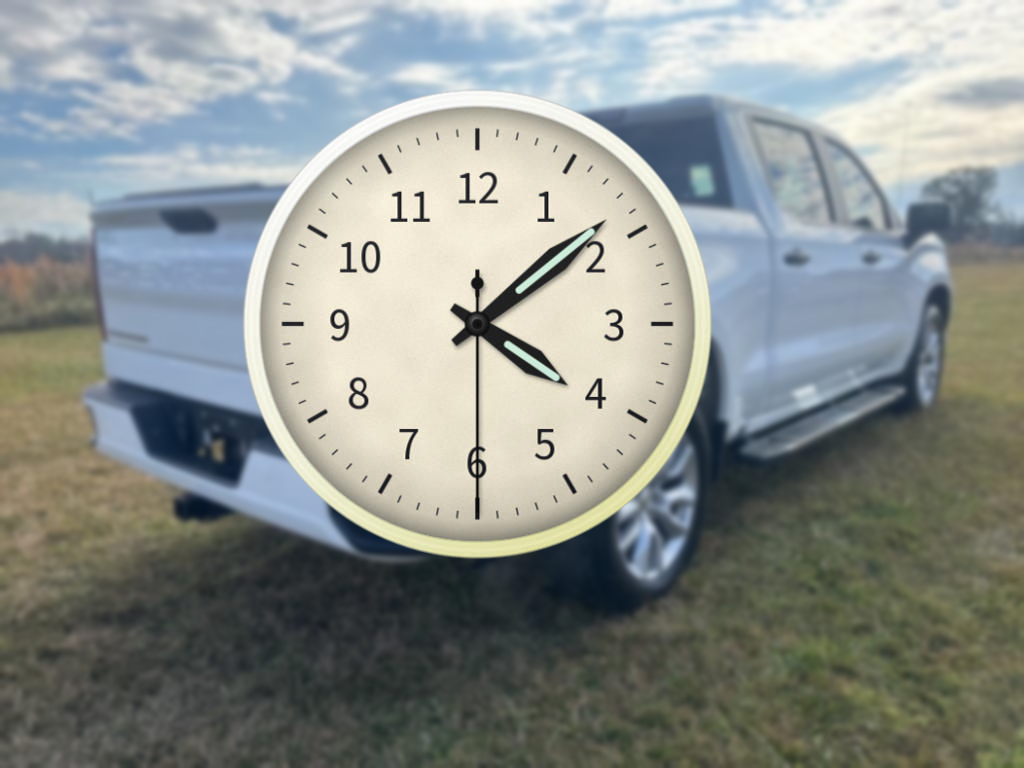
4:08:30
